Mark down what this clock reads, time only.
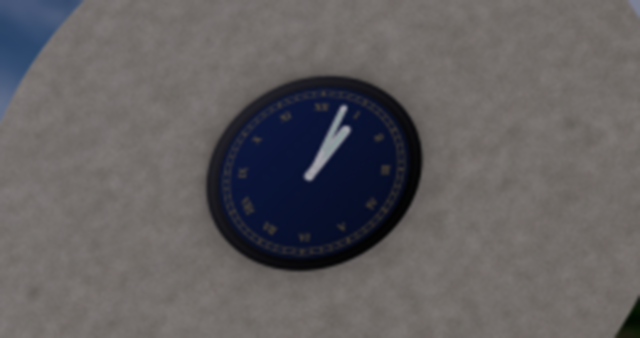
1:03
